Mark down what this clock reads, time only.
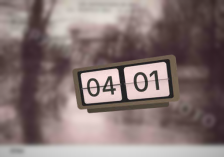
4:01
